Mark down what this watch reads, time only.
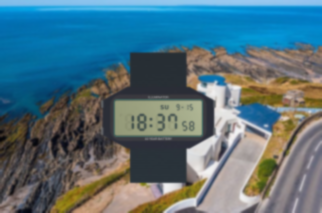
18:37:58
